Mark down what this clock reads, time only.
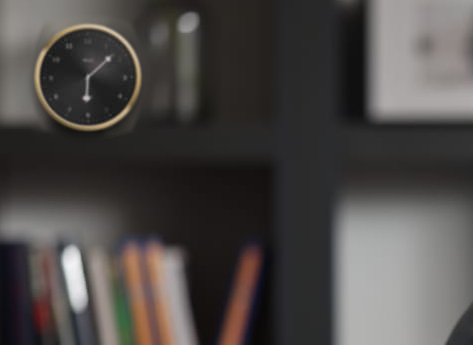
6:08
